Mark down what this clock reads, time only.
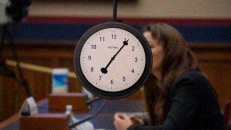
7:06
